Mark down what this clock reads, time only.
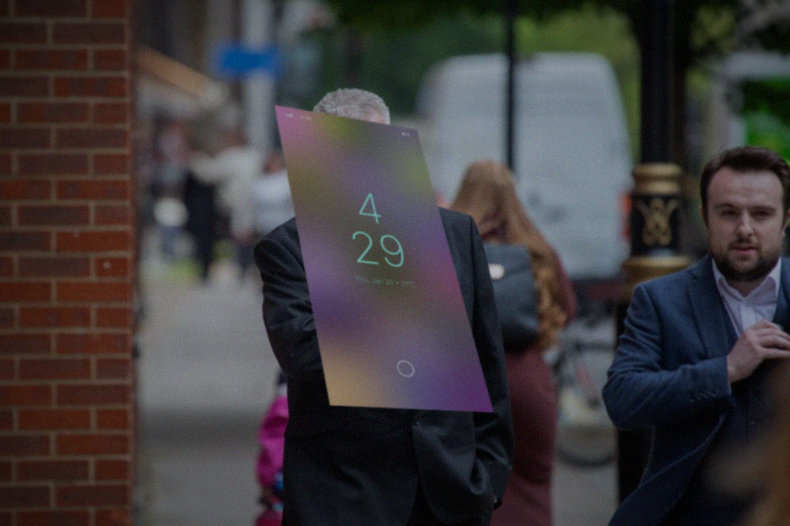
4:29
